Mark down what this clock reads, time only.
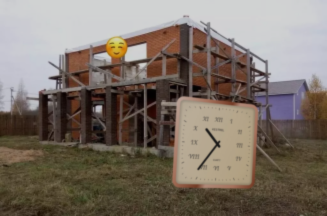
10:36
